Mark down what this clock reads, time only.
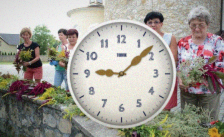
9:08
